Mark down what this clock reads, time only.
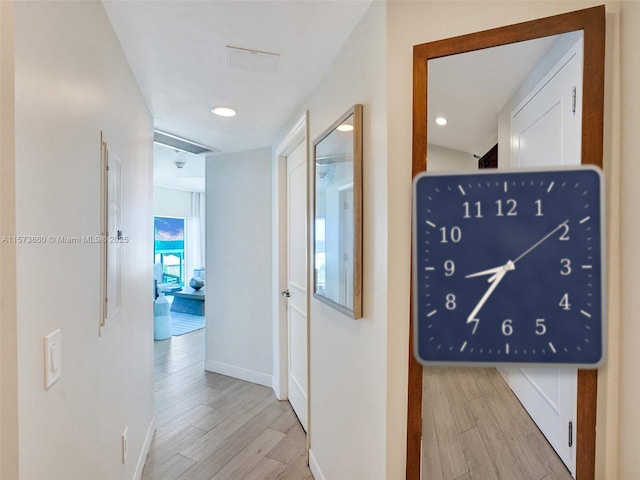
8:36:09
